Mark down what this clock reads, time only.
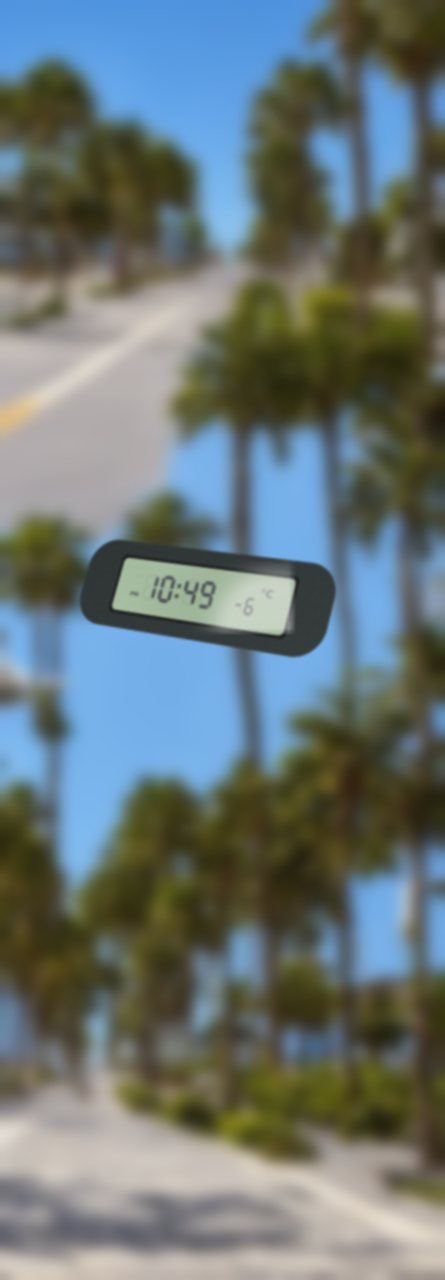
10:49
